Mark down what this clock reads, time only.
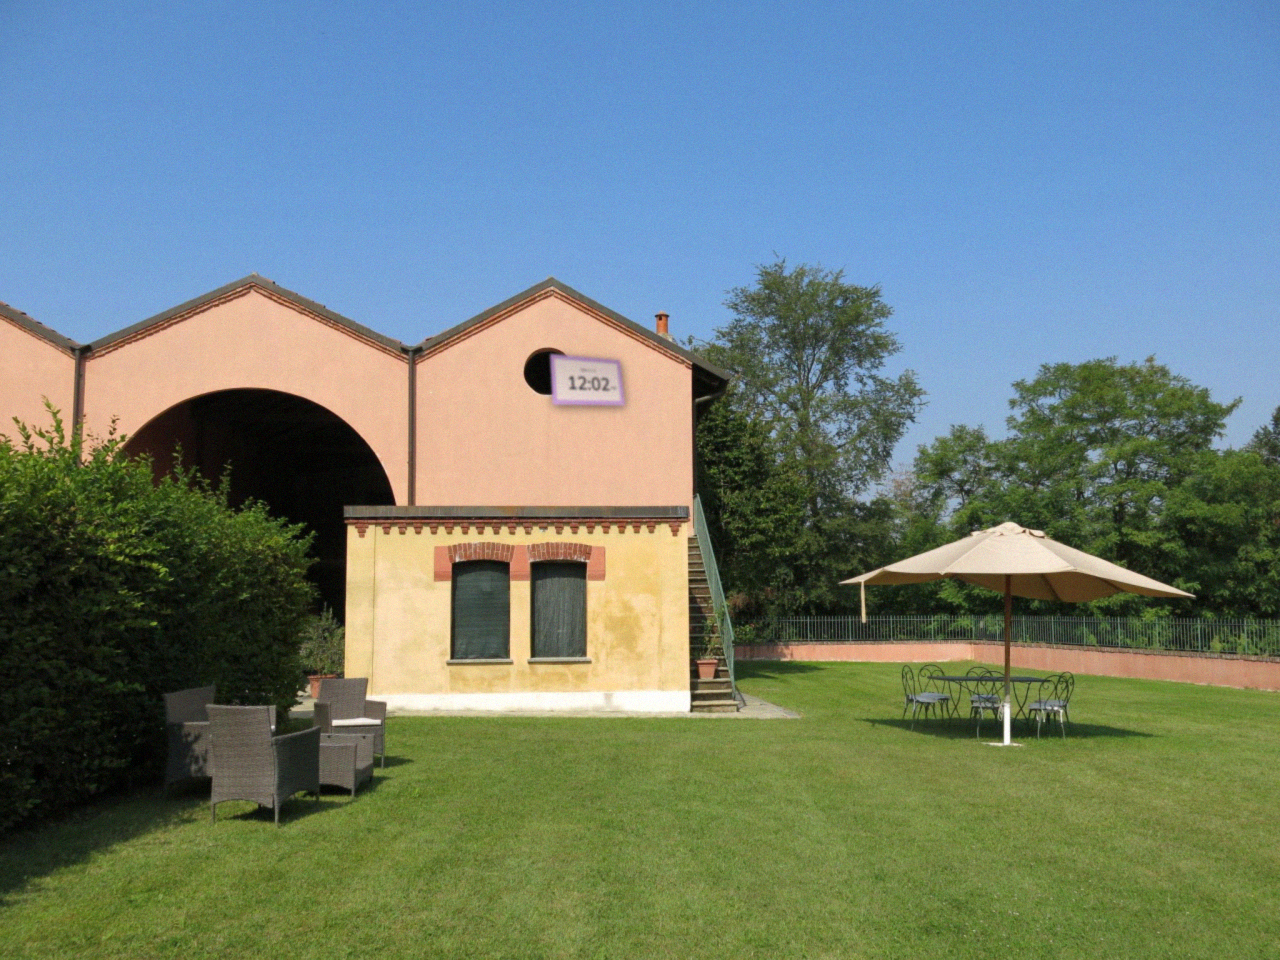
12:02
